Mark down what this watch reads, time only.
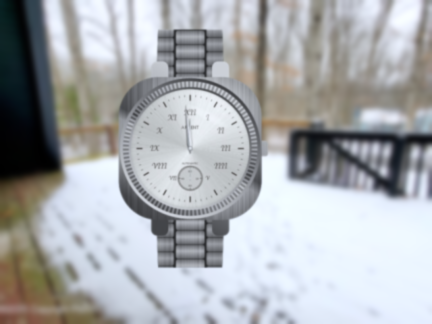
11:59
